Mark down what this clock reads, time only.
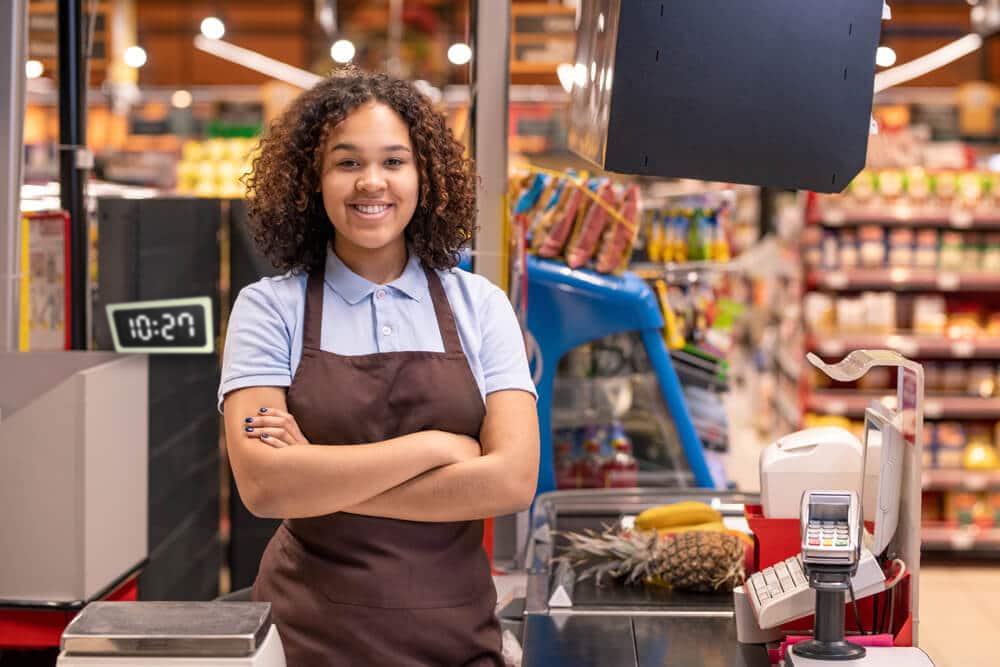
10:27
